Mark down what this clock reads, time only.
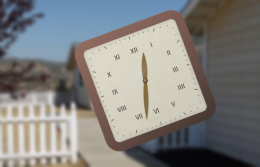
12:33
